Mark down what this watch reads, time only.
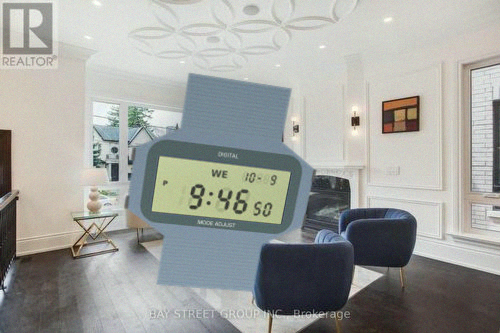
9:46:50
